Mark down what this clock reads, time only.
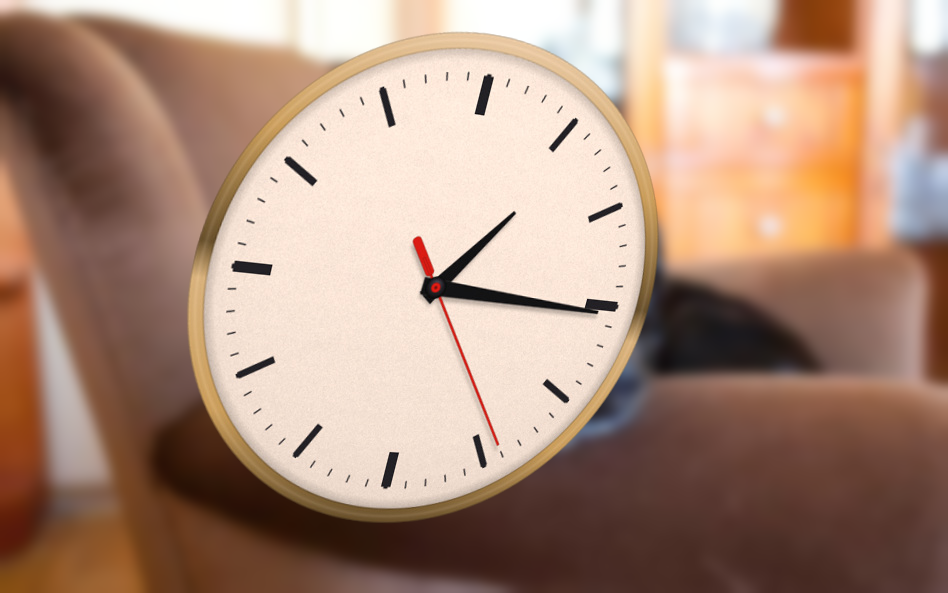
1:15:24
